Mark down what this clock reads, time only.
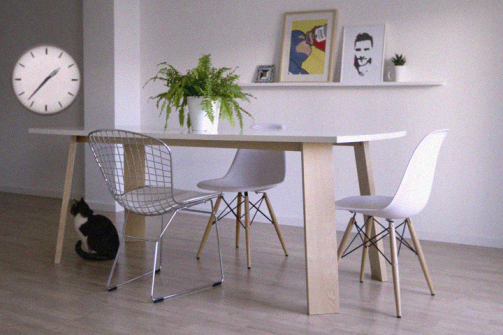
1:37
